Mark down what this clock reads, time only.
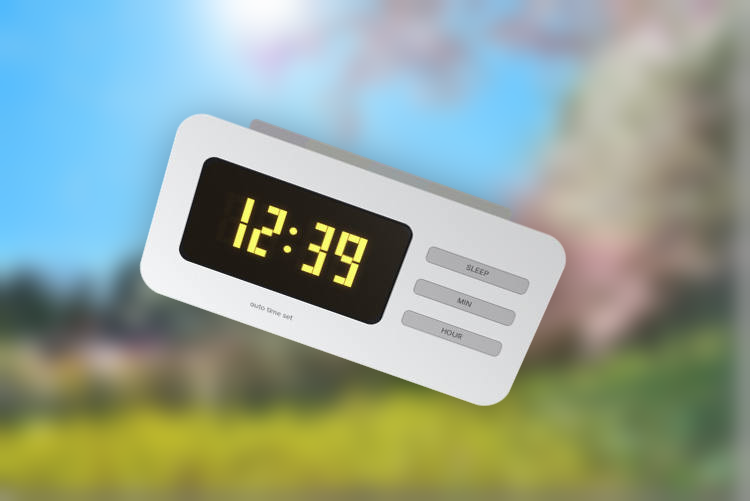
12:39
